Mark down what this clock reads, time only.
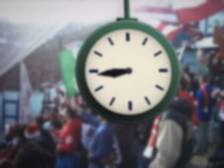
8:44
